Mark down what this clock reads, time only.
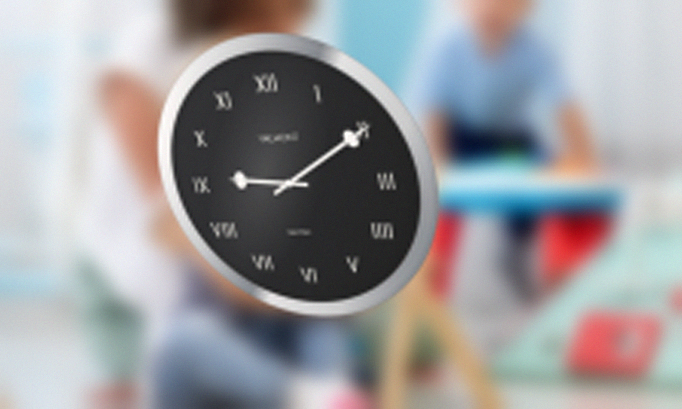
9:10
